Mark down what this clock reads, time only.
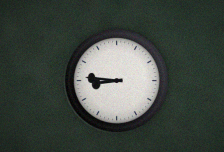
8:46
